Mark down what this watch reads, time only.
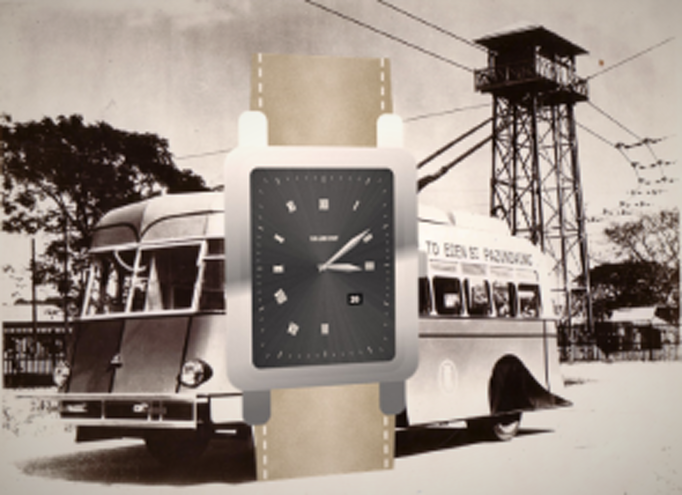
3:09
